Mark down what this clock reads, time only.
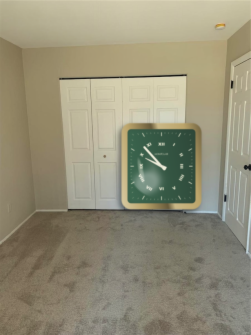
9:53
